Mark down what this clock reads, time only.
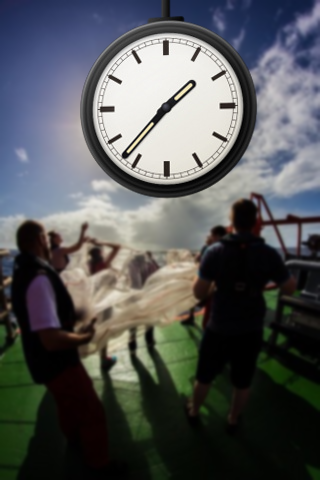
1:37
